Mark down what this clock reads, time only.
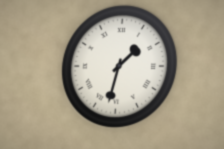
1:32
